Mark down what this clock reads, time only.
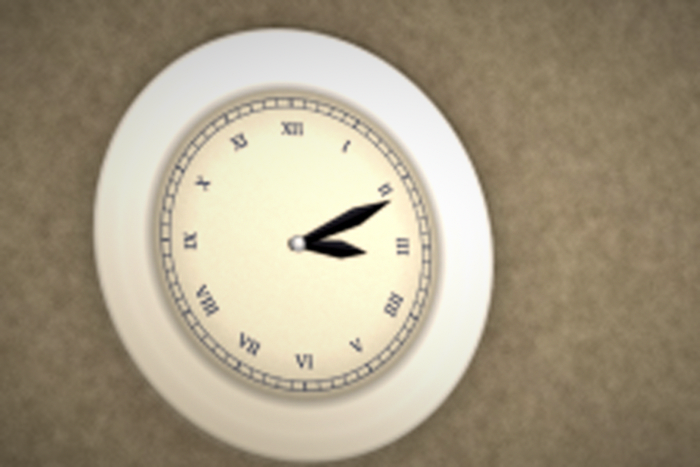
3:11
